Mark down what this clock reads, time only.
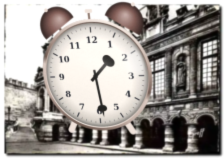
1:29
